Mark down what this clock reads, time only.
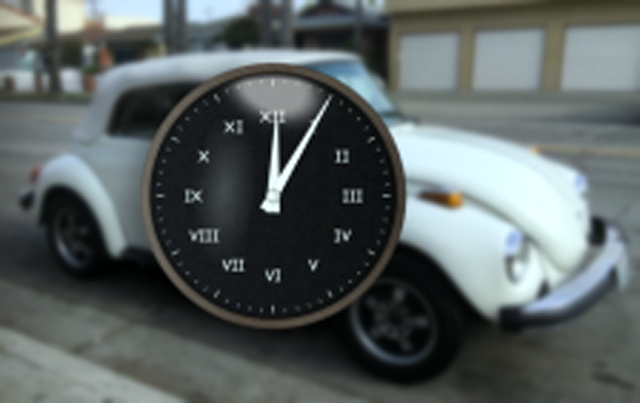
12:05
